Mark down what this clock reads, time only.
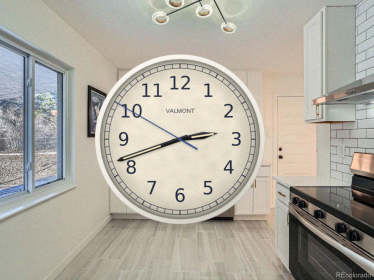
2:41:50
